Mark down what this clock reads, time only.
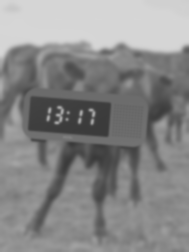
13:17
